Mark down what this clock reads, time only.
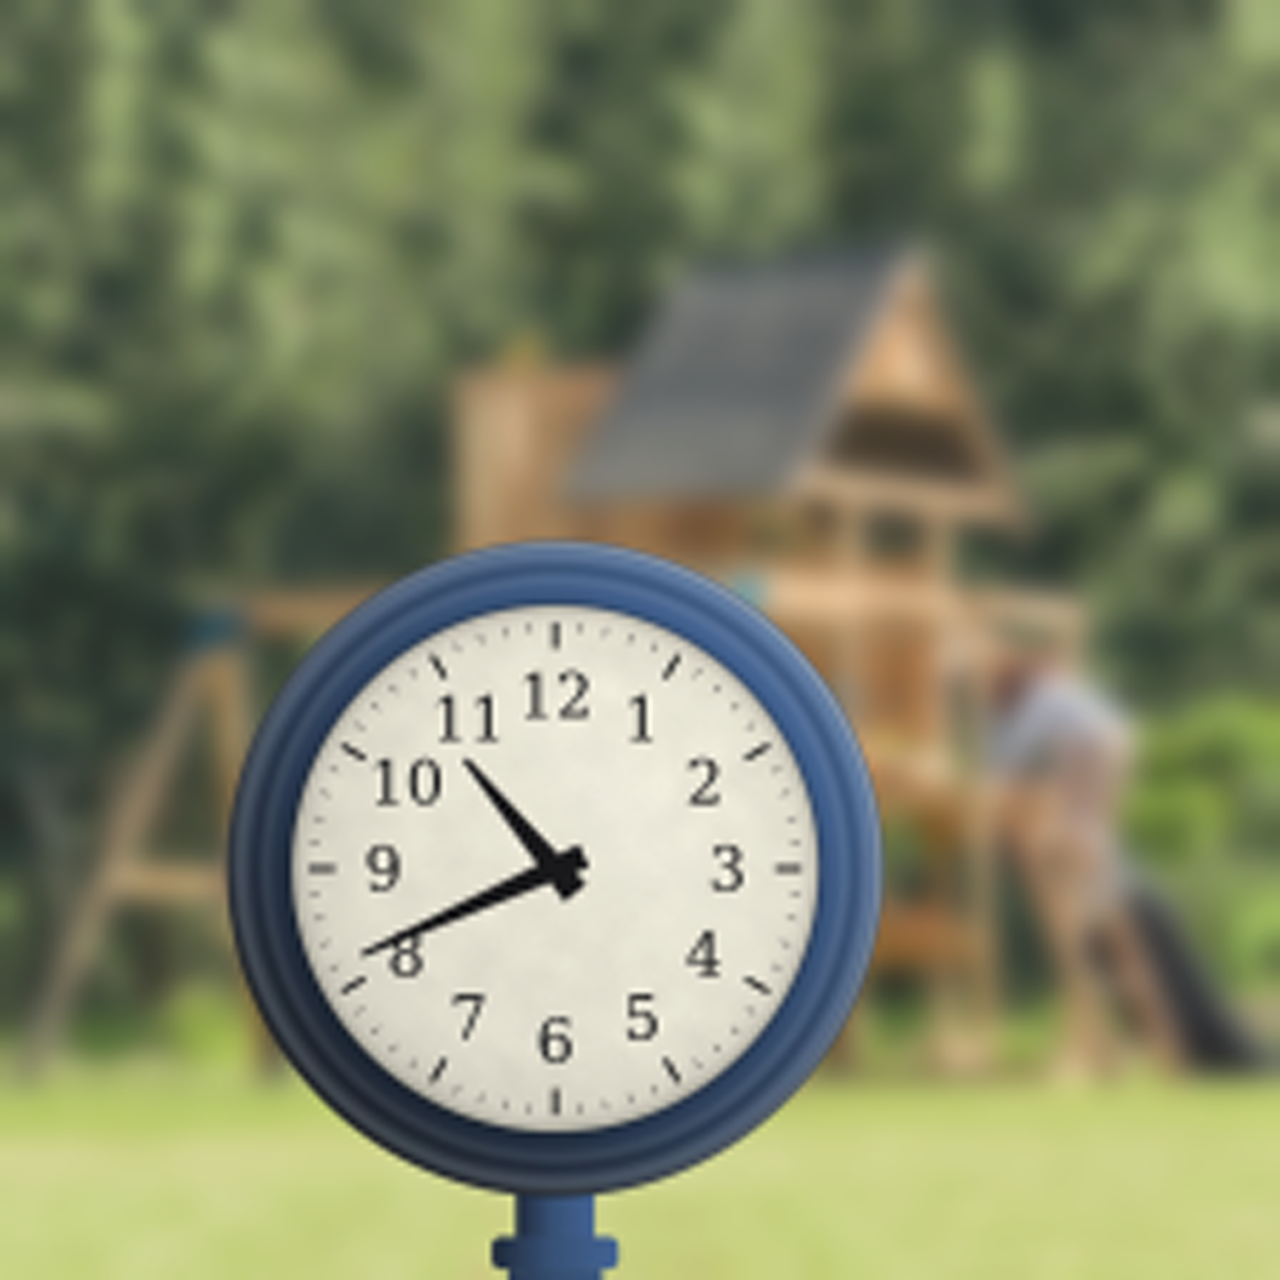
10:41
